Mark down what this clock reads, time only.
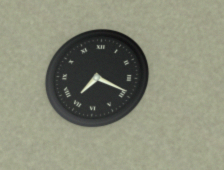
7:19
